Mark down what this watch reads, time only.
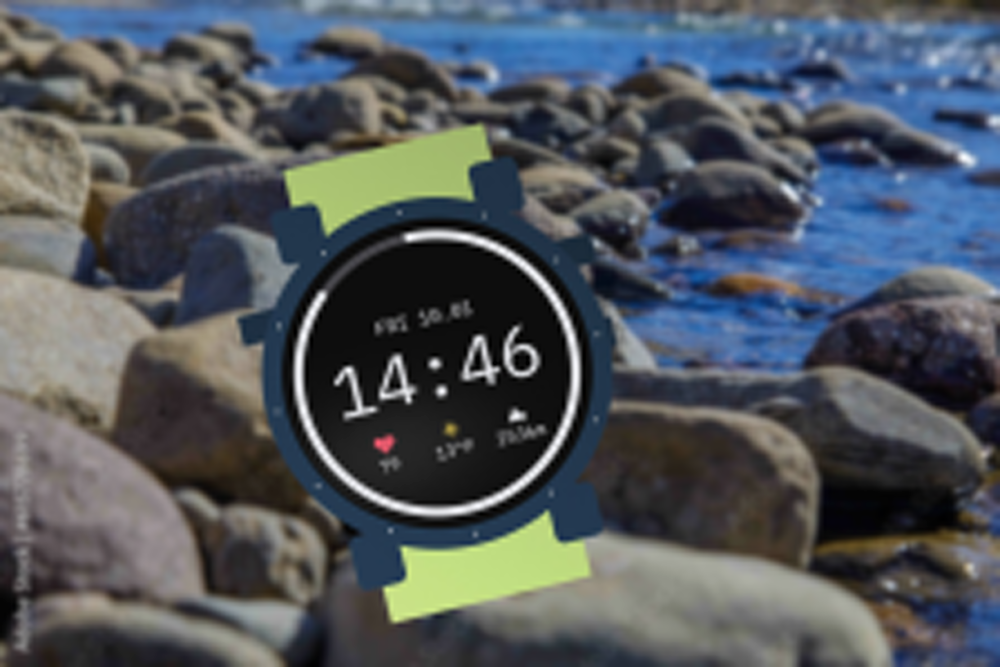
14:46
